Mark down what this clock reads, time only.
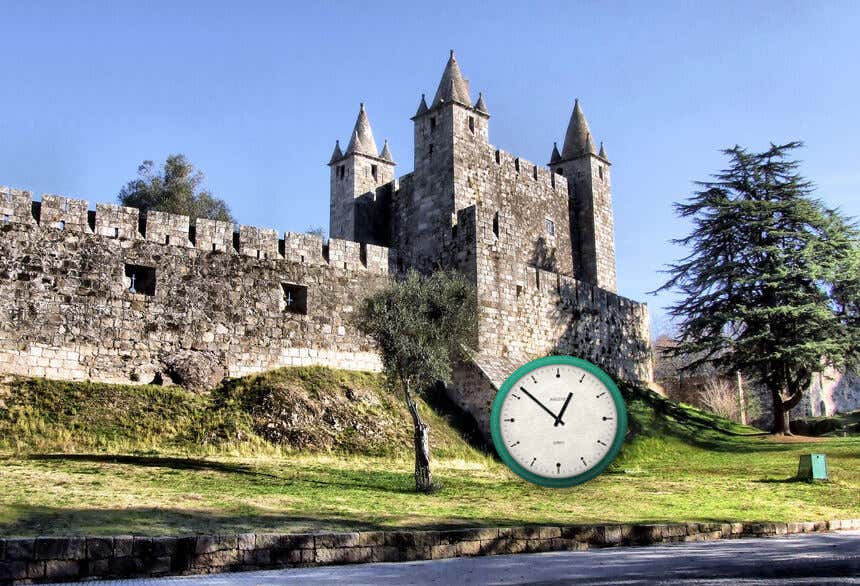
12:52
